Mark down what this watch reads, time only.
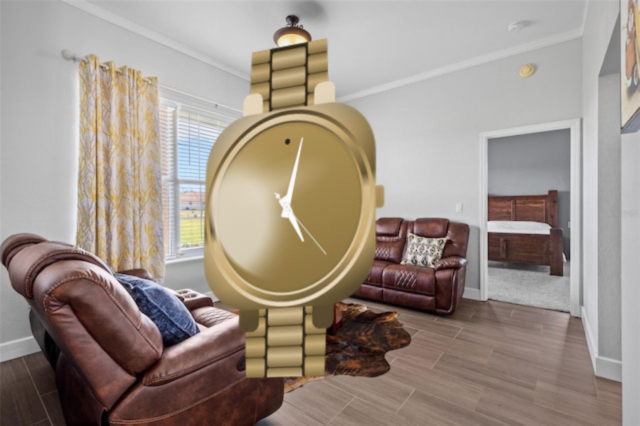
5:02:23
